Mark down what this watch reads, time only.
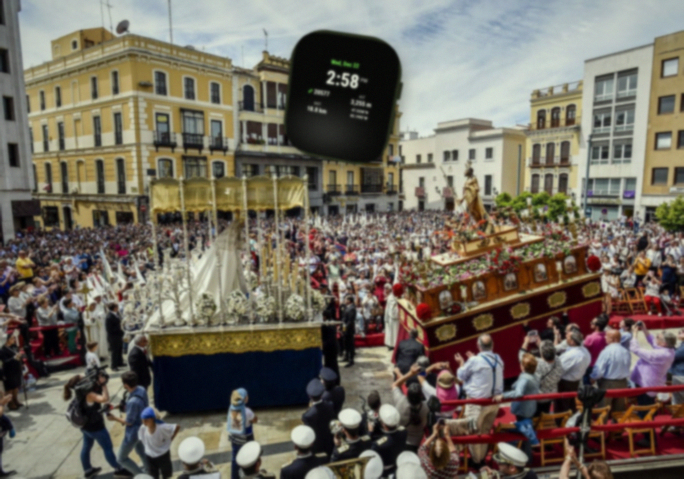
2:58
